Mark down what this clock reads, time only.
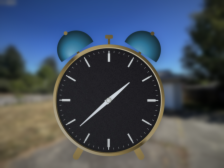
1:38
